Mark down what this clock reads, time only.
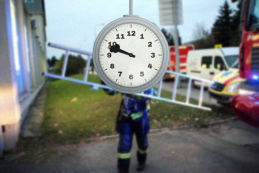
9:48
